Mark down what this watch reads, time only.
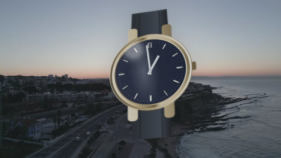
12:59
